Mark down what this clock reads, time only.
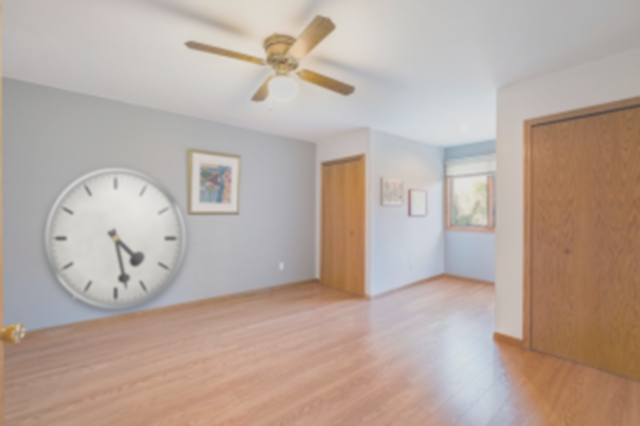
4:28
